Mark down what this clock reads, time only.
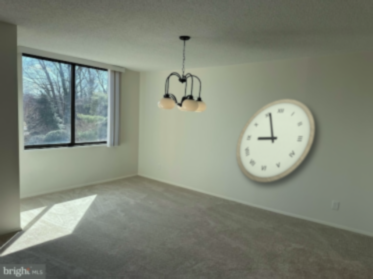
8:56
